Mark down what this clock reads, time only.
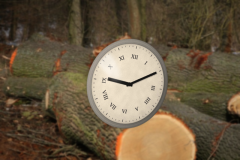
9:10
